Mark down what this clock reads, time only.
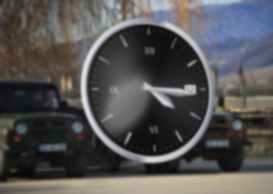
4:16
